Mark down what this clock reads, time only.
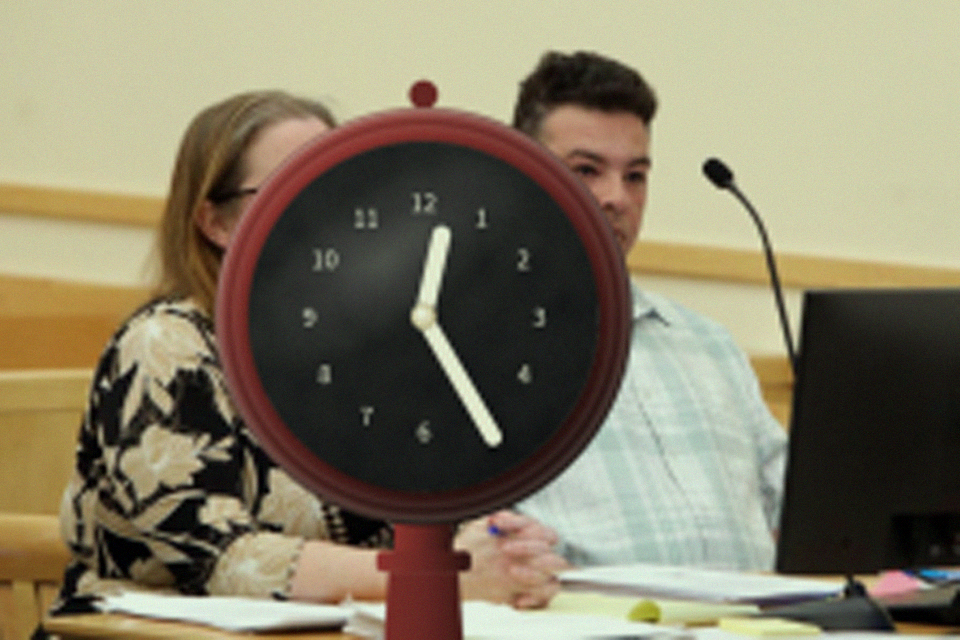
12:25
